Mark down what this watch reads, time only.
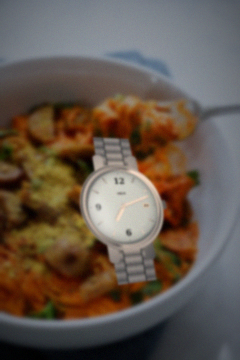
7:12
